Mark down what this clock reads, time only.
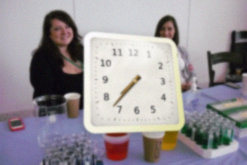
7:37
